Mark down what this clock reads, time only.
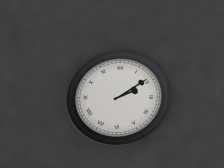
2:09
